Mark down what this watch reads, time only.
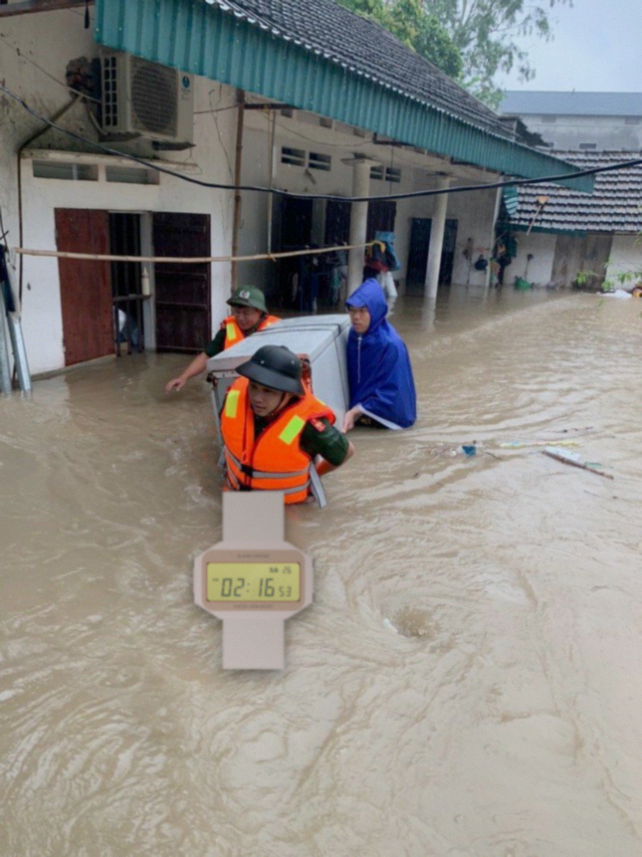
2:16
